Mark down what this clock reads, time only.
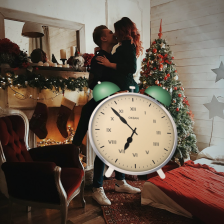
6:53
